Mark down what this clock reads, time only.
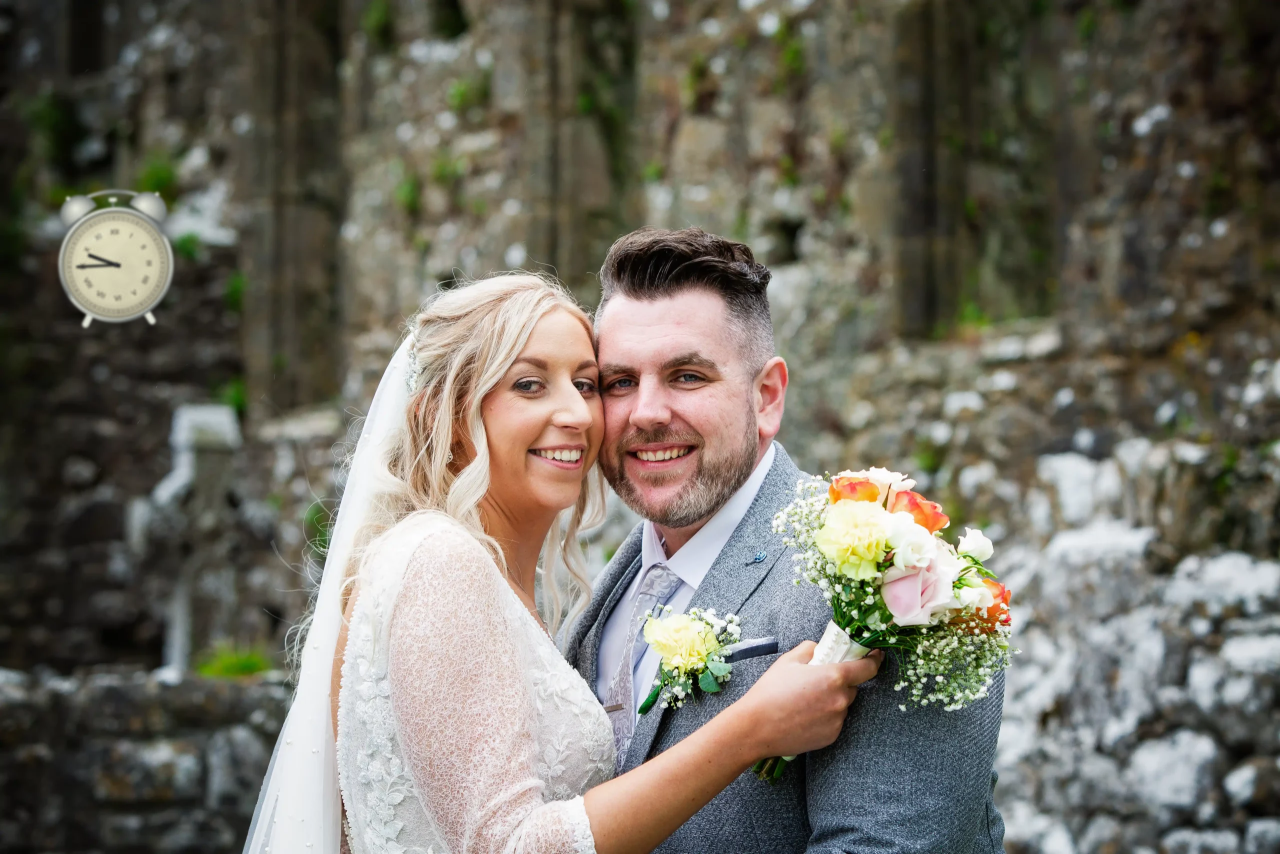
9:45
